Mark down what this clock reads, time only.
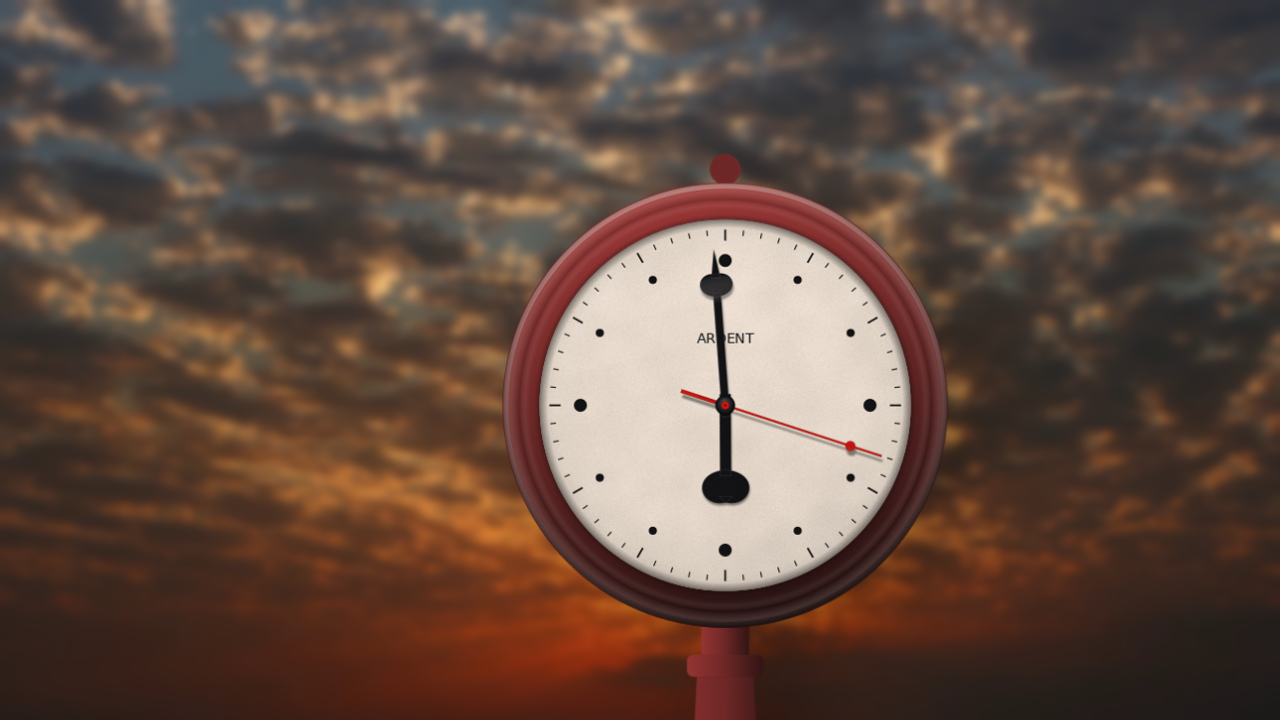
5:59:18
